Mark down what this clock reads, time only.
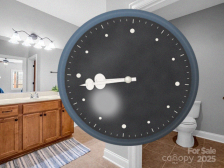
8:43
